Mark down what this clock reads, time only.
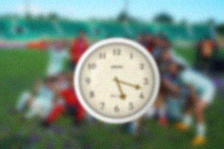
5:18
